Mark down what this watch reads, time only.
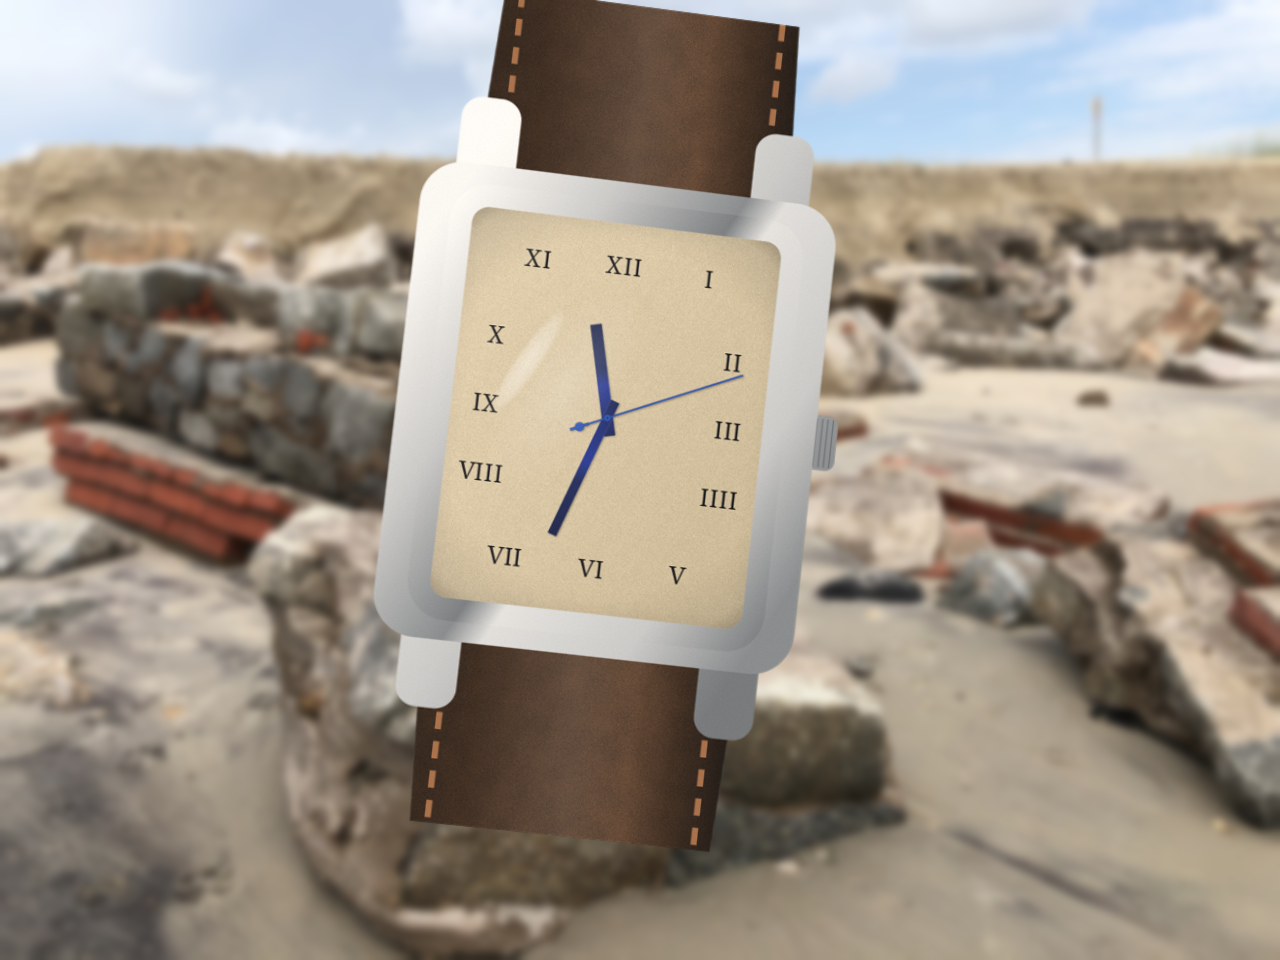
11:33:11
